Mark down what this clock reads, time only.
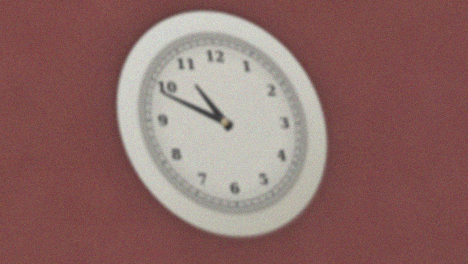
10:49
